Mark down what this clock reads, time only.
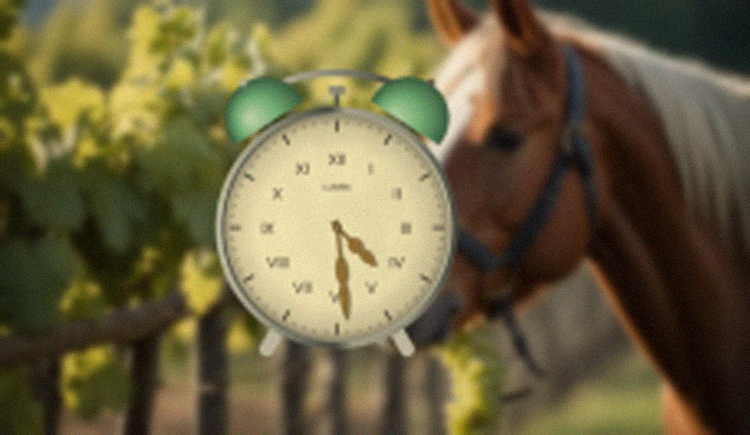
4:29
